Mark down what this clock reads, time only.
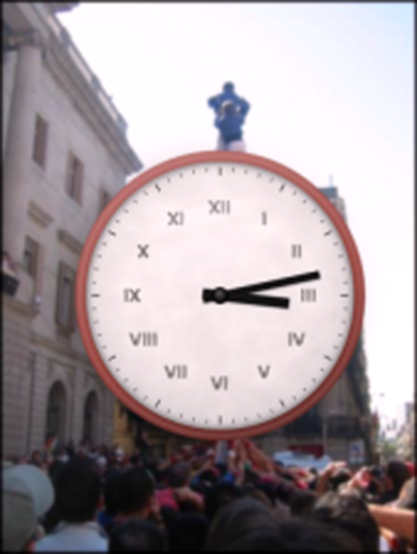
3:13
